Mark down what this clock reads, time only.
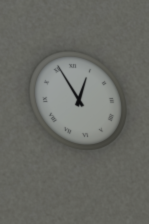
12:56
